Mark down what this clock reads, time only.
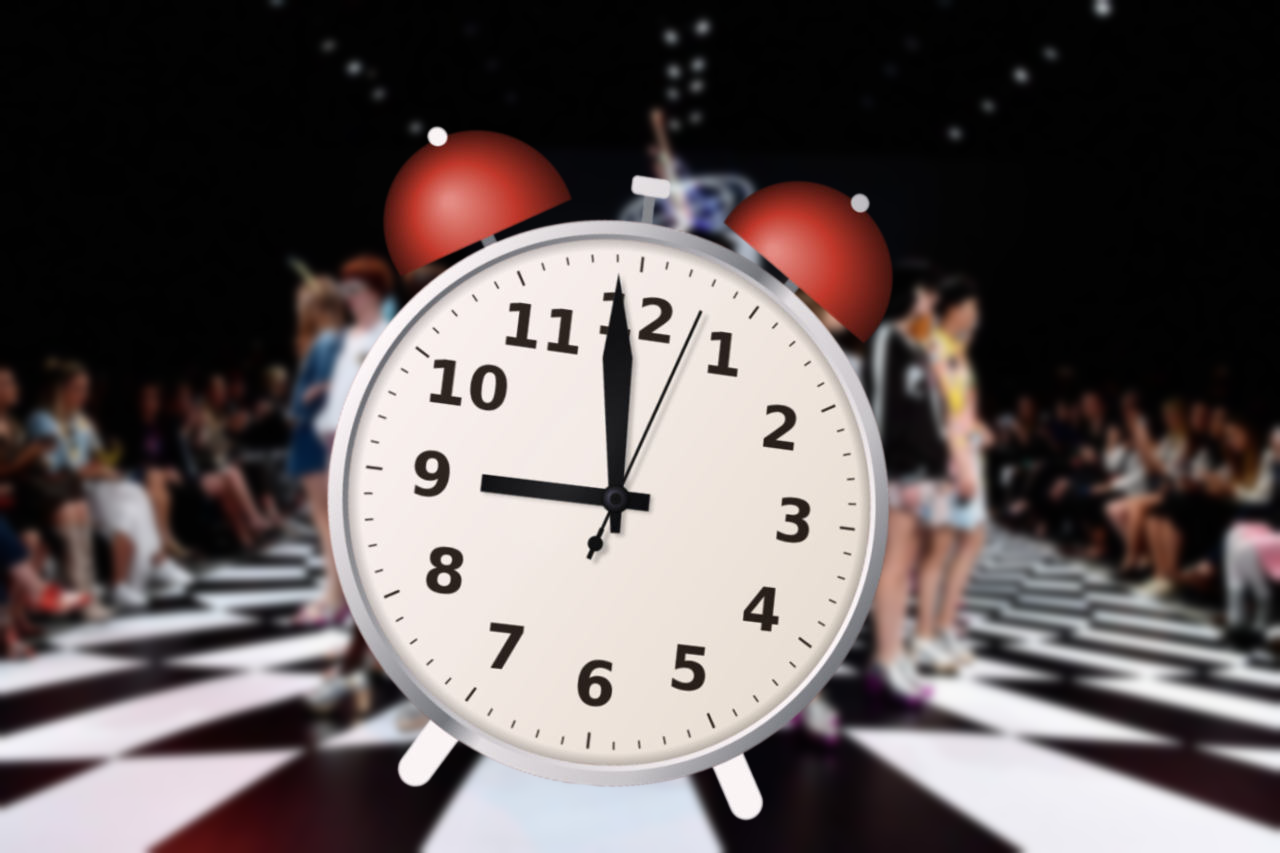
8:59:03
